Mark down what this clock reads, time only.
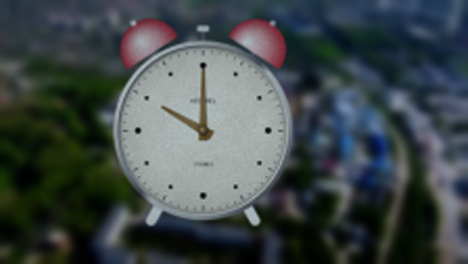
10:00
